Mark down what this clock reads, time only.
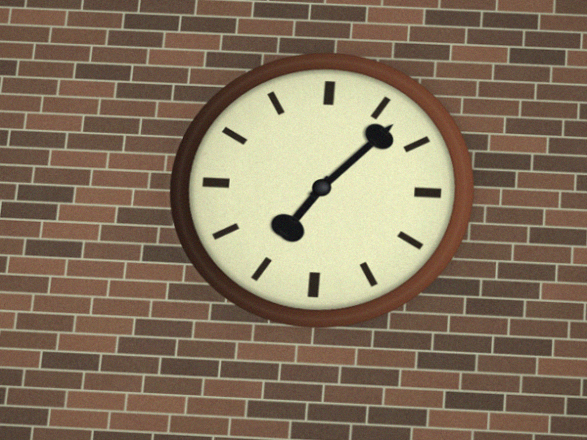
7:07
